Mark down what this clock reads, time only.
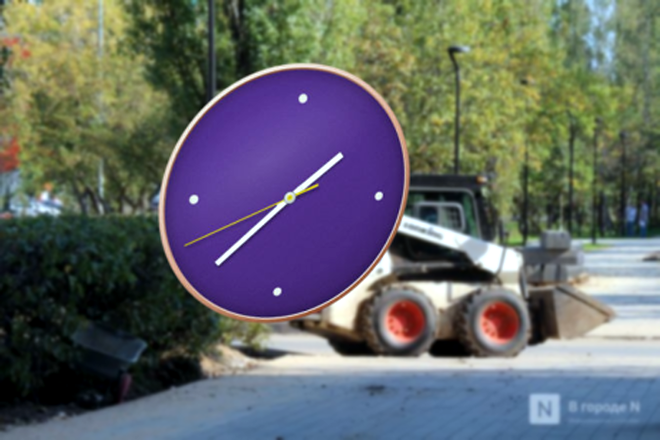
1:37:41
